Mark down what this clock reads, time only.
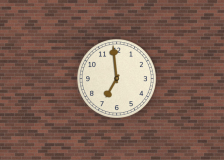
6:59
